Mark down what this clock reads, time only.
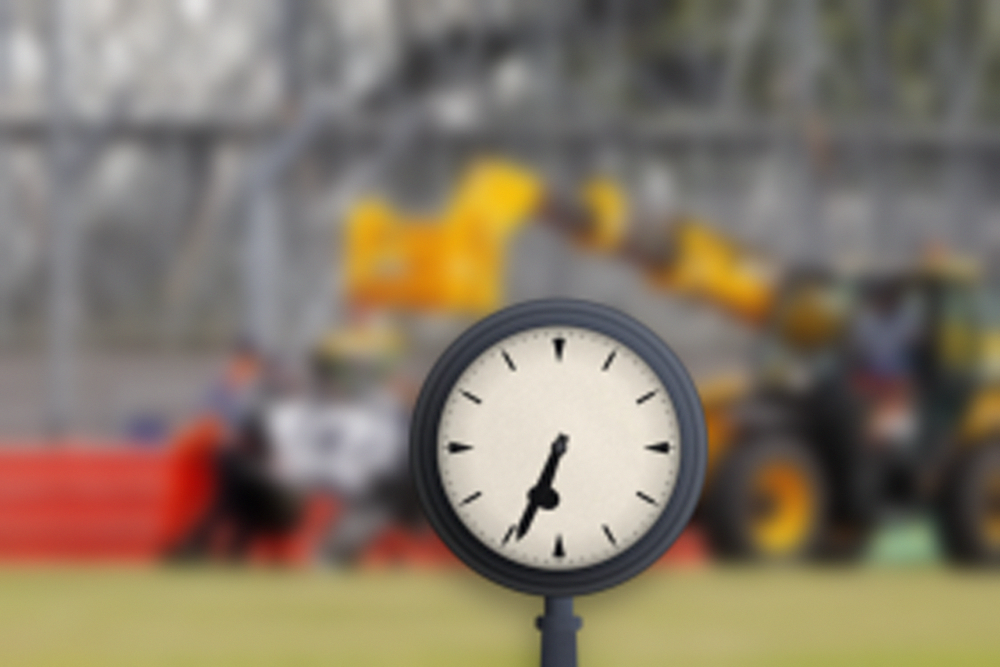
6:34
